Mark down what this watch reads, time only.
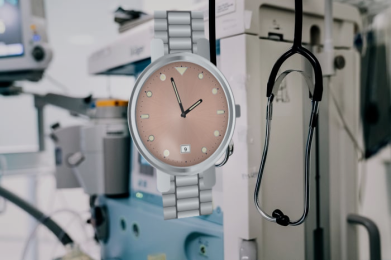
1:57
